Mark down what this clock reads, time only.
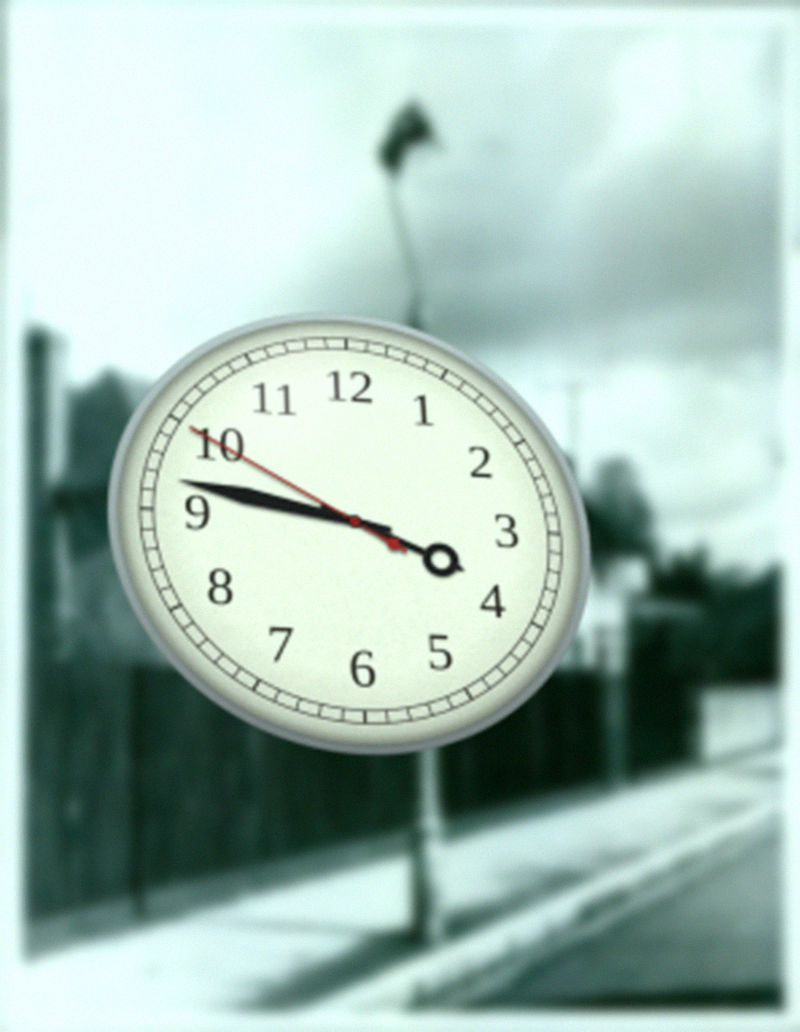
3:46:50
